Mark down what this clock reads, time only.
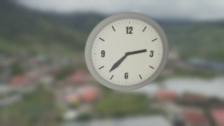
2:37
